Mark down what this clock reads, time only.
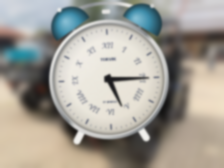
5:15
